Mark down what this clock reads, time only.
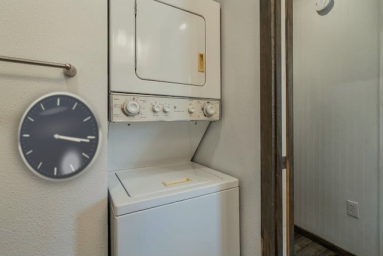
3:16
